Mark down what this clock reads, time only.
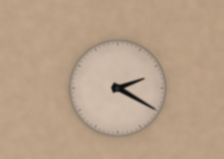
2:20
